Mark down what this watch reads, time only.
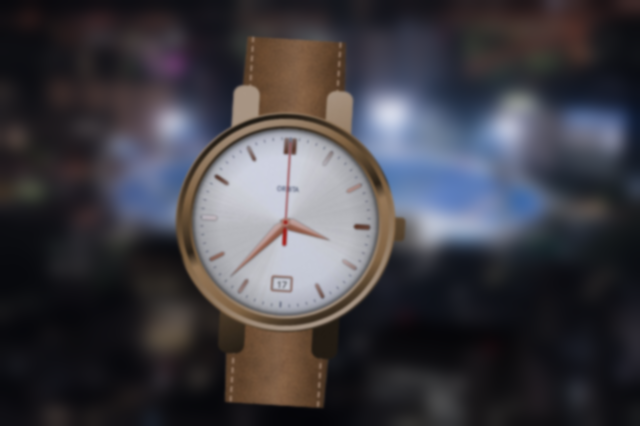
3:37:00
